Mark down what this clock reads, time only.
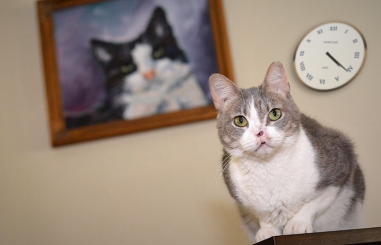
4:21
